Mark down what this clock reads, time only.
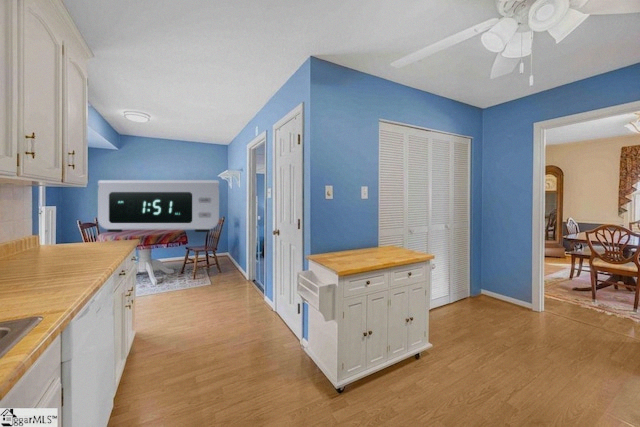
1:51
